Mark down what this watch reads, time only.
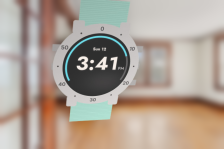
3:41
